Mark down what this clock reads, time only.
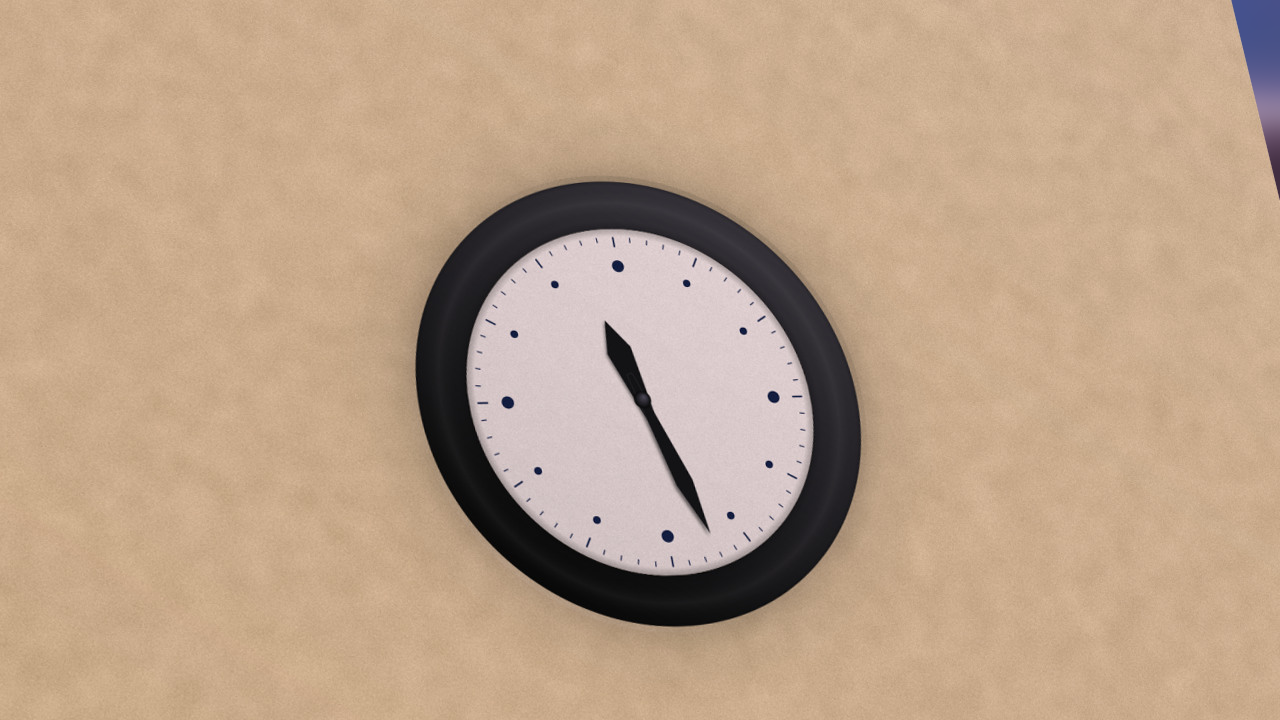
11:27
